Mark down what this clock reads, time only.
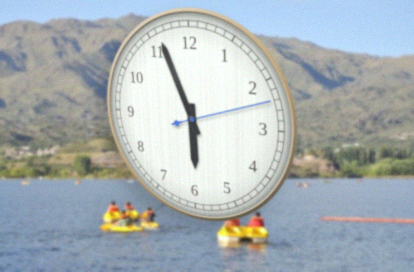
5:56:12
